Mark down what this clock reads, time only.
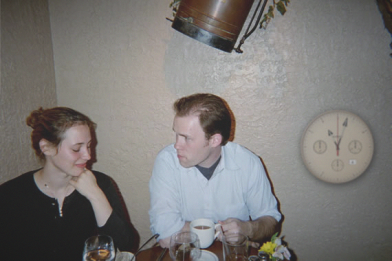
11:03
